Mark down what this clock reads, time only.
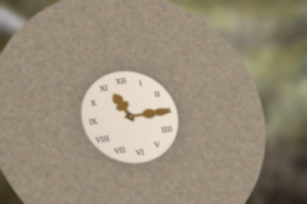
11:15
